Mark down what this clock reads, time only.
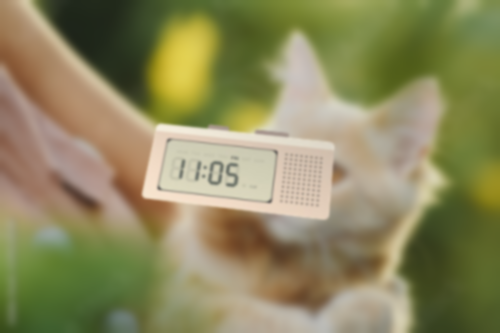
11:05
